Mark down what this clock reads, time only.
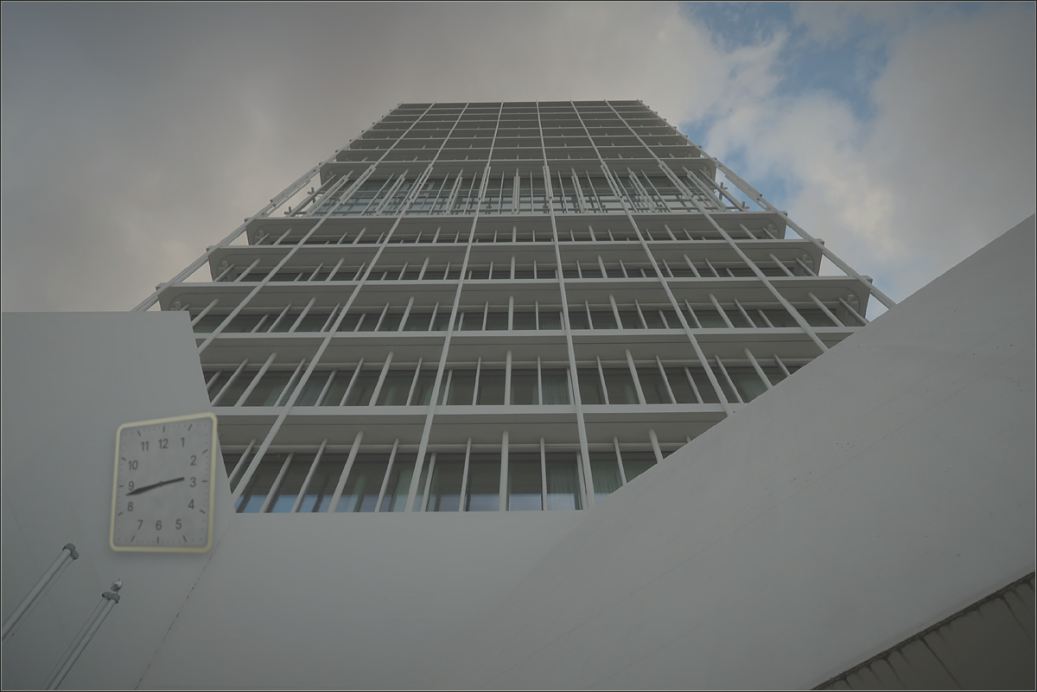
2:43
